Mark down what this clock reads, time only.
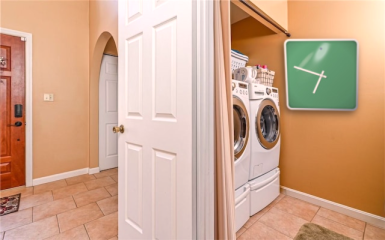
6:48
